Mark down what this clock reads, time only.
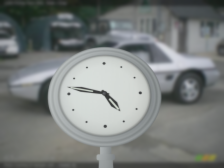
4:47
